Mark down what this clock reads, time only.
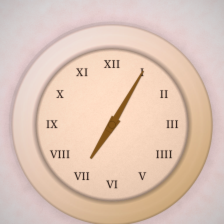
7:05
